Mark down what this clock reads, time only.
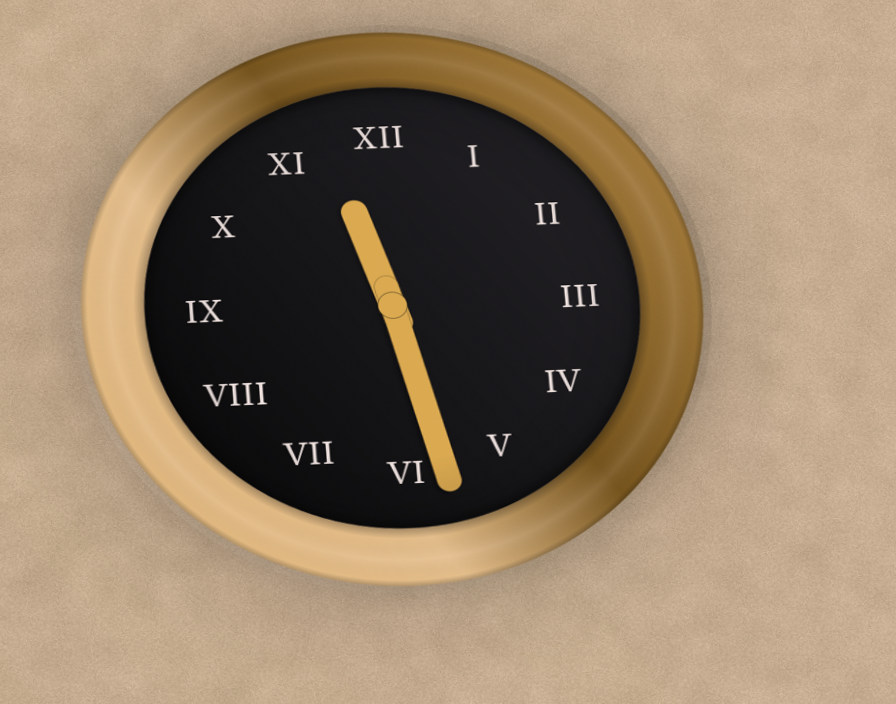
11:28
